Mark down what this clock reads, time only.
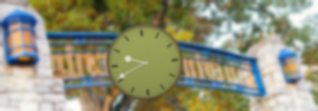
9:41
